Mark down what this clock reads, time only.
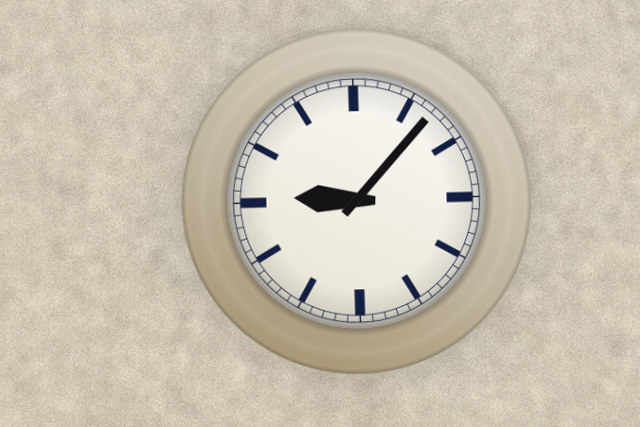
9:07
